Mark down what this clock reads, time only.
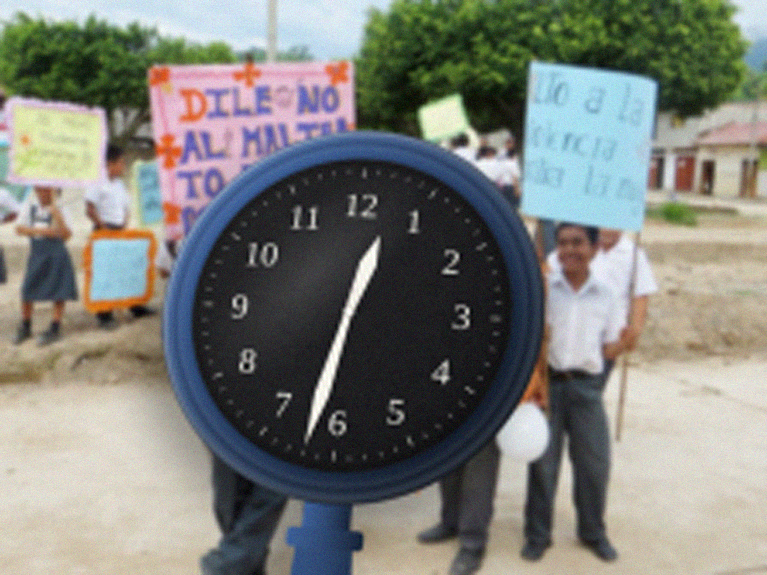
12:32
